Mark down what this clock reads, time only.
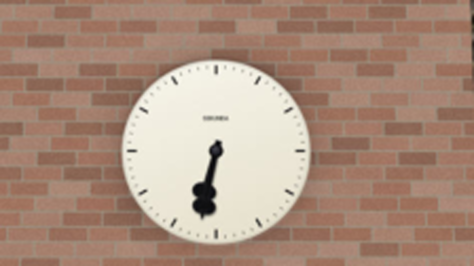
6:32
